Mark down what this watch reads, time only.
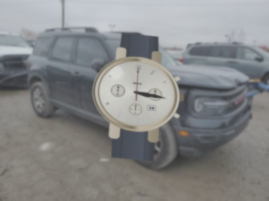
3:16
